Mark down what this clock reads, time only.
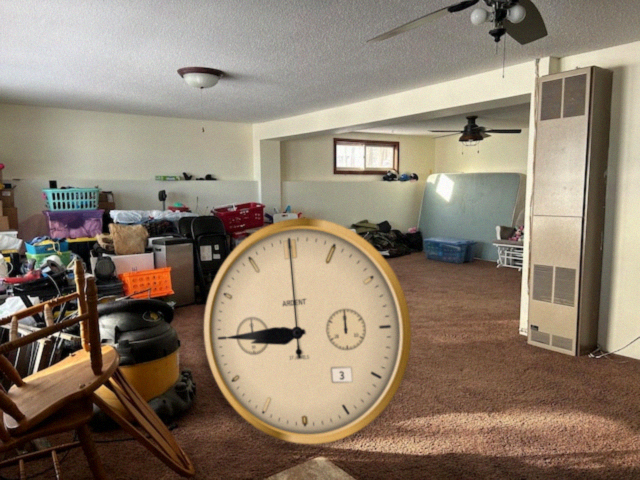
8:45
